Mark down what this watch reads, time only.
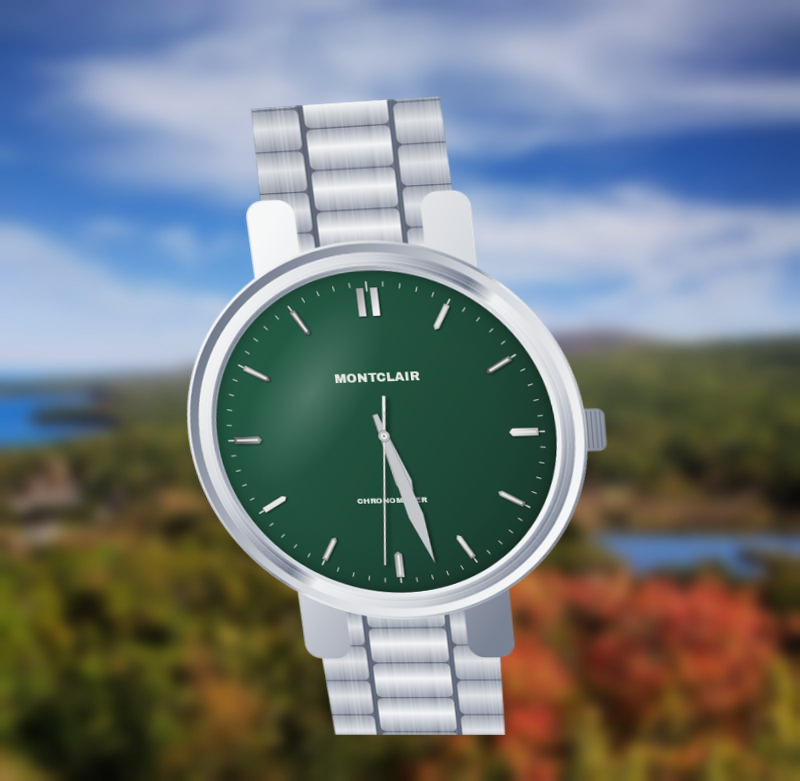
5:27:31
